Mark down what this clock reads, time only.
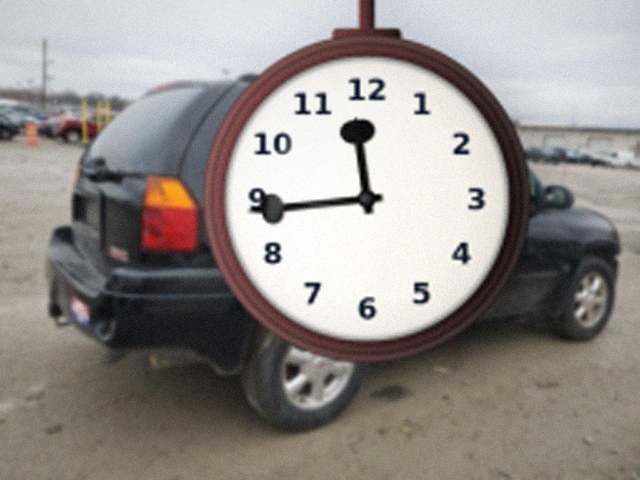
11:44
